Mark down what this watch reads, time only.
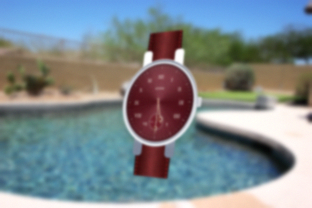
5:30
